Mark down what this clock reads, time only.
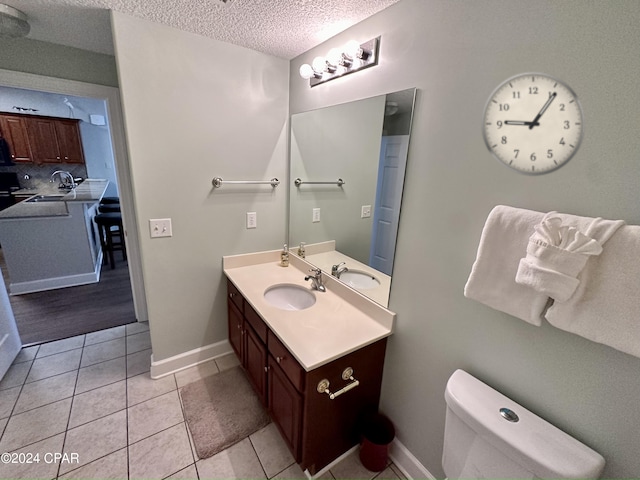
9:06
